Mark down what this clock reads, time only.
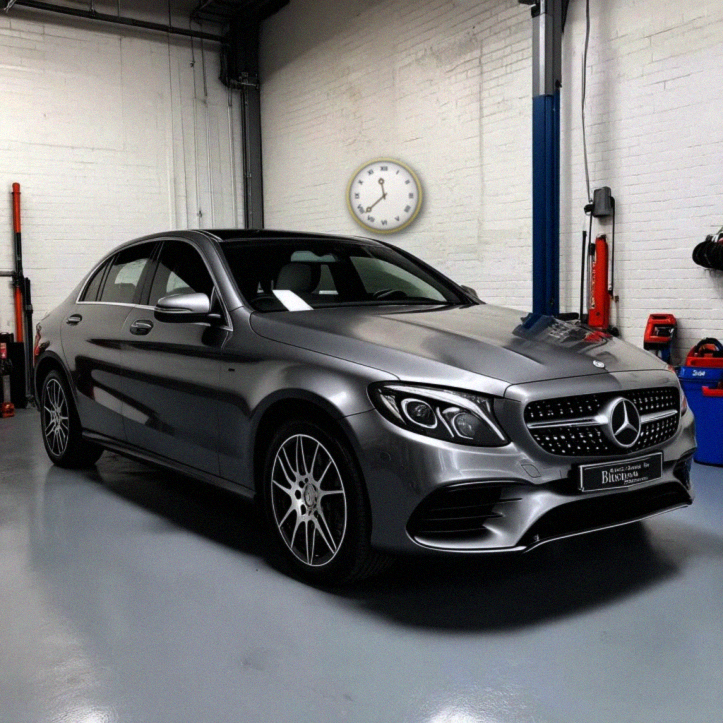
11:38
